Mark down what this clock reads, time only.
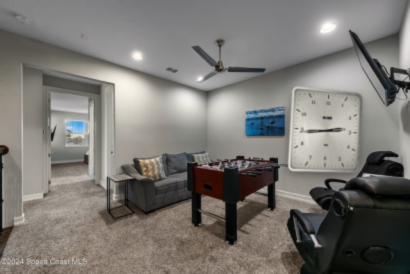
2:44
